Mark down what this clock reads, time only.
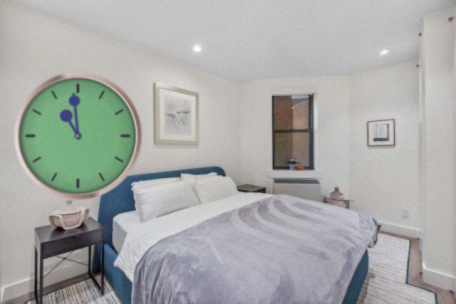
10:59
